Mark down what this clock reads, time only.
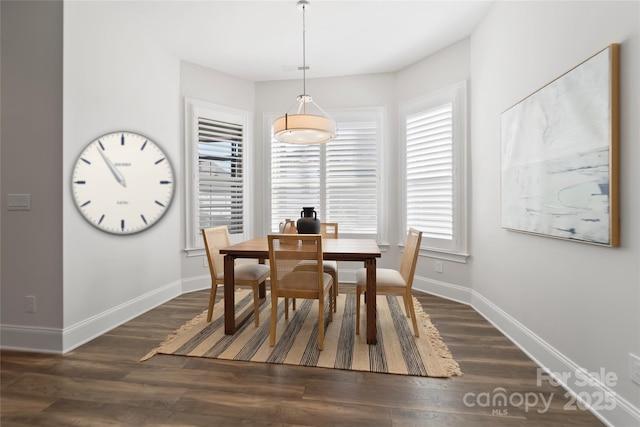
10:54
